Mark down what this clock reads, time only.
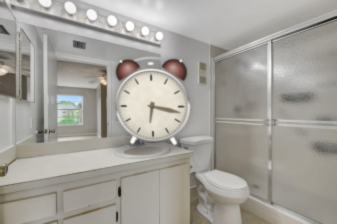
6:17
